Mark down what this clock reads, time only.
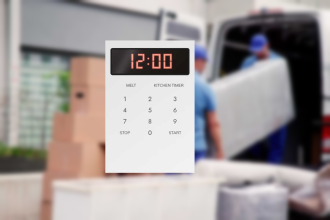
12:00
